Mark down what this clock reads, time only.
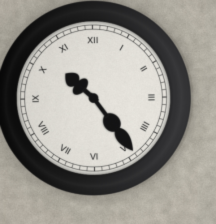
10:24
